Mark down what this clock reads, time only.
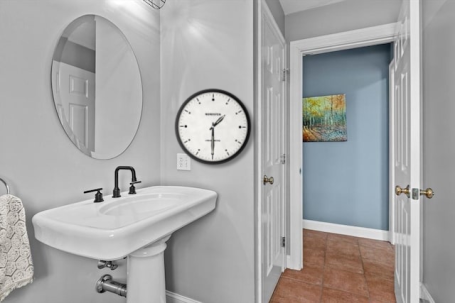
1:30
